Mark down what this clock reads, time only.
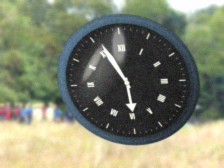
5:56
